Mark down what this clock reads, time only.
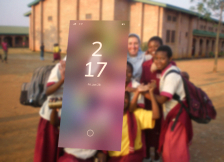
2:17
